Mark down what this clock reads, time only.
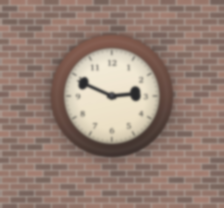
2:49
